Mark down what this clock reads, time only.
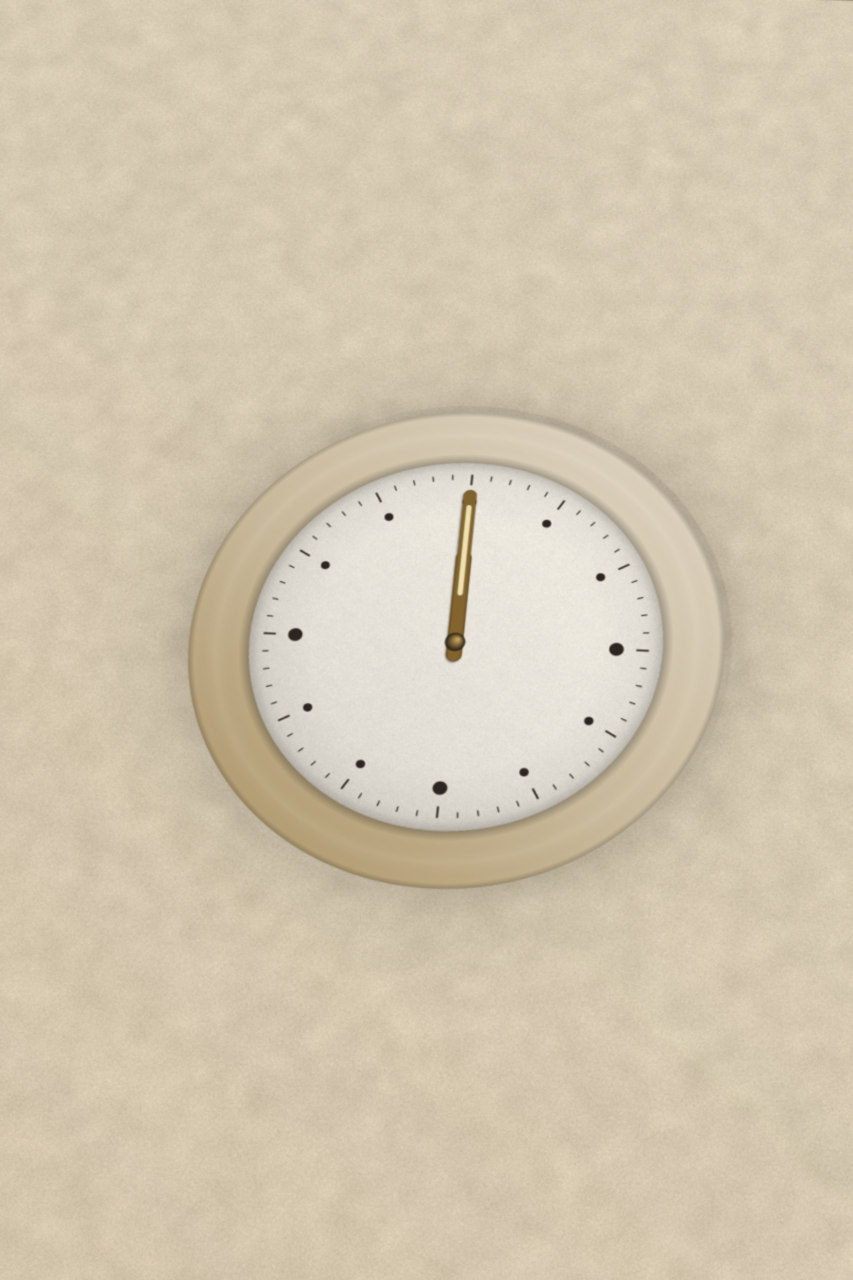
12:00
